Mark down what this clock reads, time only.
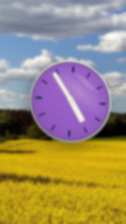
4:54
